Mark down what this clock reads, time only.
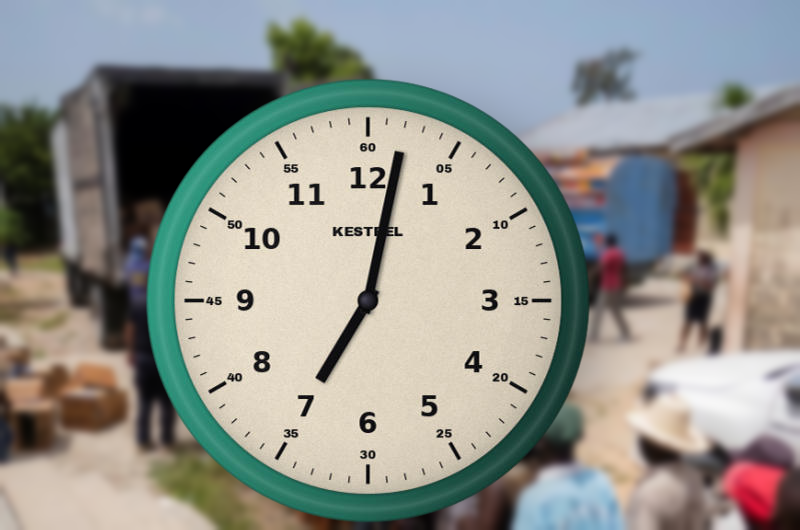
7:02
